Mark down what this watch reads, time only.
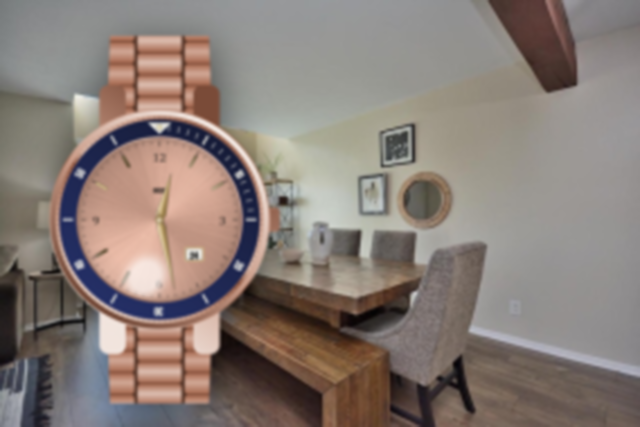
12:28
